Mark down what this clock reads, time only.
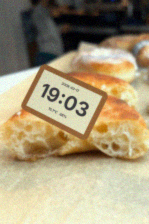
19:03
